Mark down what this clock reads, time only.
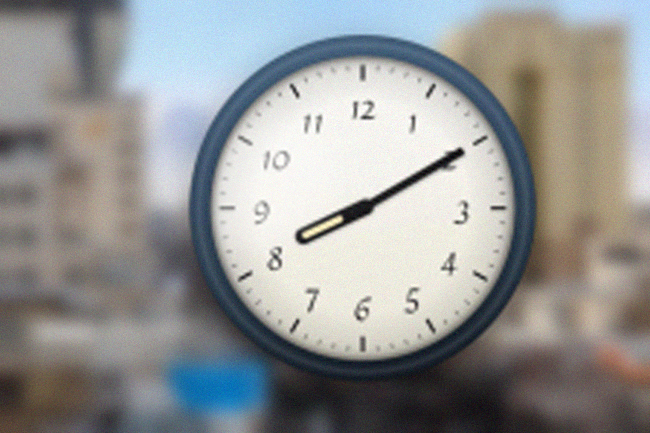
8:10
